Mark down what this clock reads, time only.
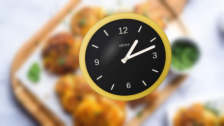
1:12
